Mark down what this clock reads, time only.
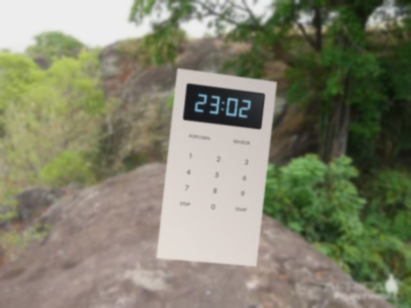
23:02
